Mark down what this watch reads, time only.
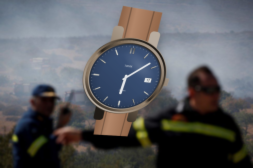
6:08
